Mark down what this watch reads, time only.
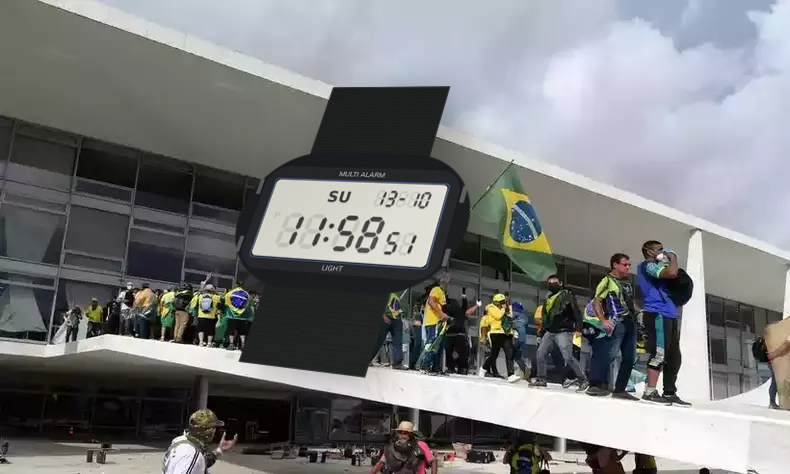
11:58:51
